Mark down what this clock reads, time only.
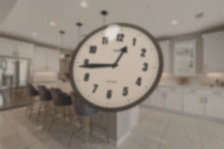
12:44
